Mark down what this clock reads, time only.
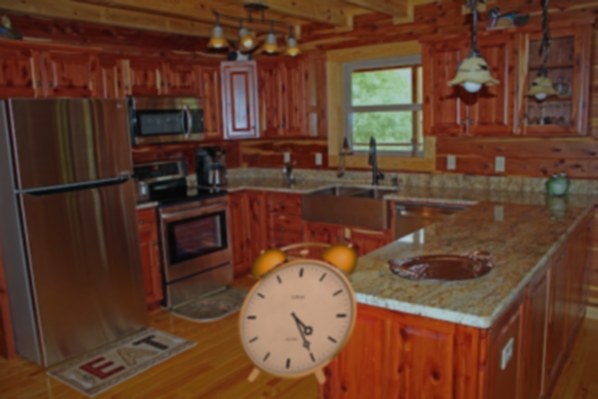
4:25
